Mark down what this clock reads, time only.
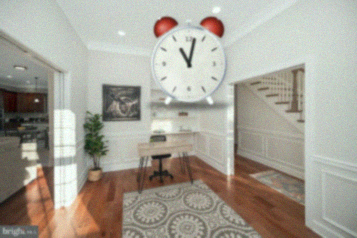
11:02
